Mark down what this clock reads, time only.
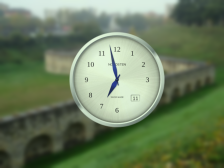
6:58
